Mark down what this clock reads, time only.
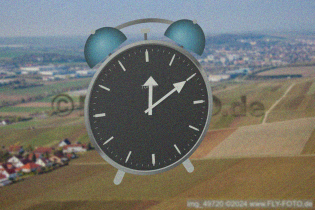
12:10
